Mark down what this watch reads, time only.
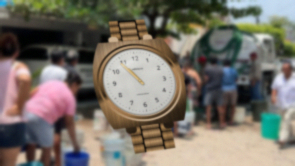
10:54
